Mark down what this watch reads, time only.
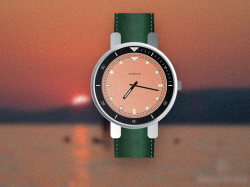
7:17
